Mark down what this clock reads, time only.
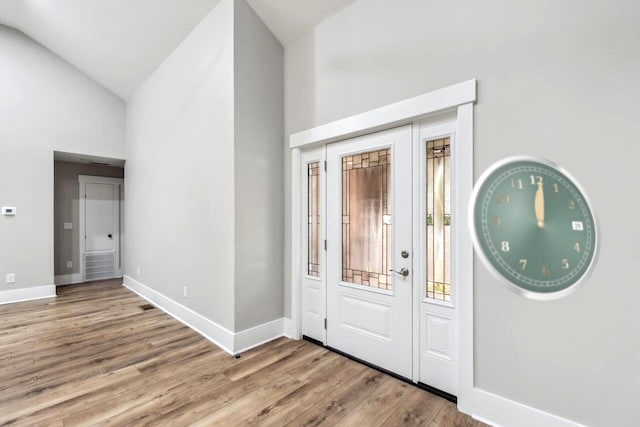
12:01
